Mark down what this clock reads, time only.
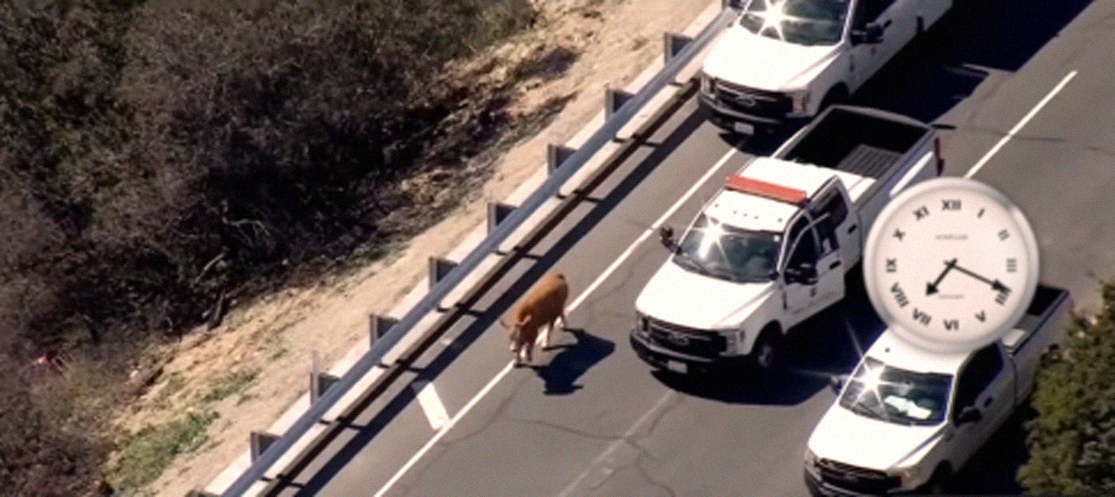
7:19
